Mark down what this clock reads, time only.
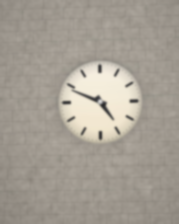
4:49
